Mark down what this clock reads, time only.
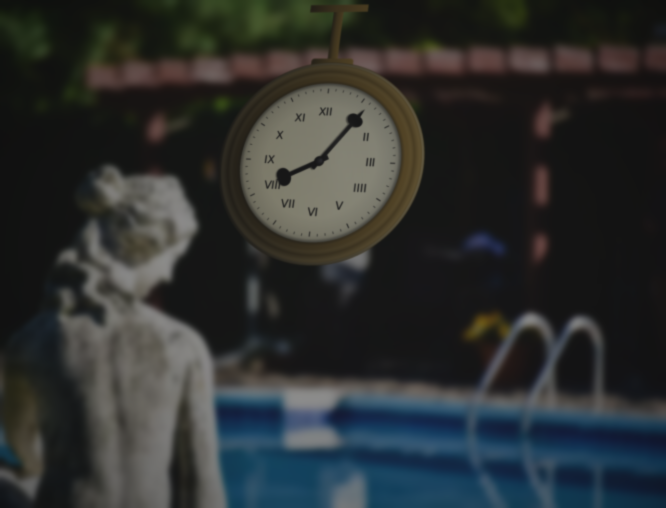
8:06
